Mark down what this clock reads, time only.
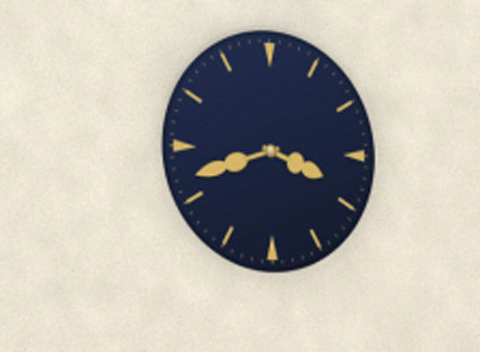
3:42
